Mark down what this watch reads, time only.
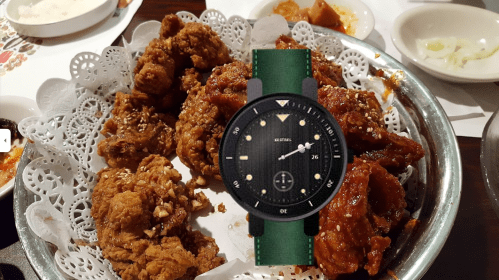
2:11
